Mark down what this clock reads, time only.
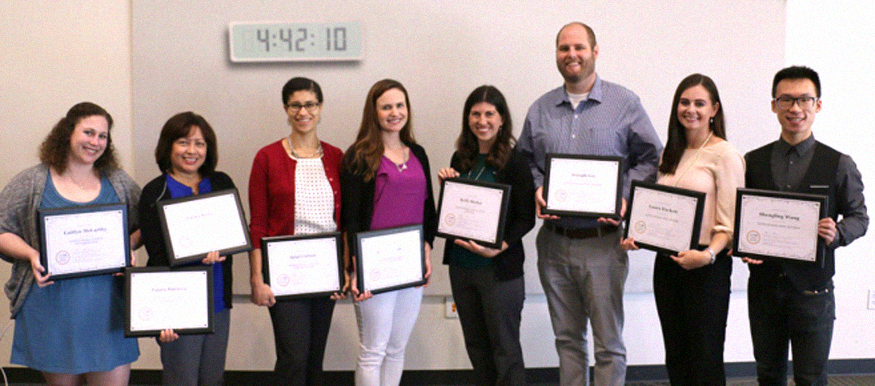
4:42:10
